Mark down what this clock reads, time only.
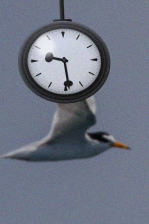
9:29
